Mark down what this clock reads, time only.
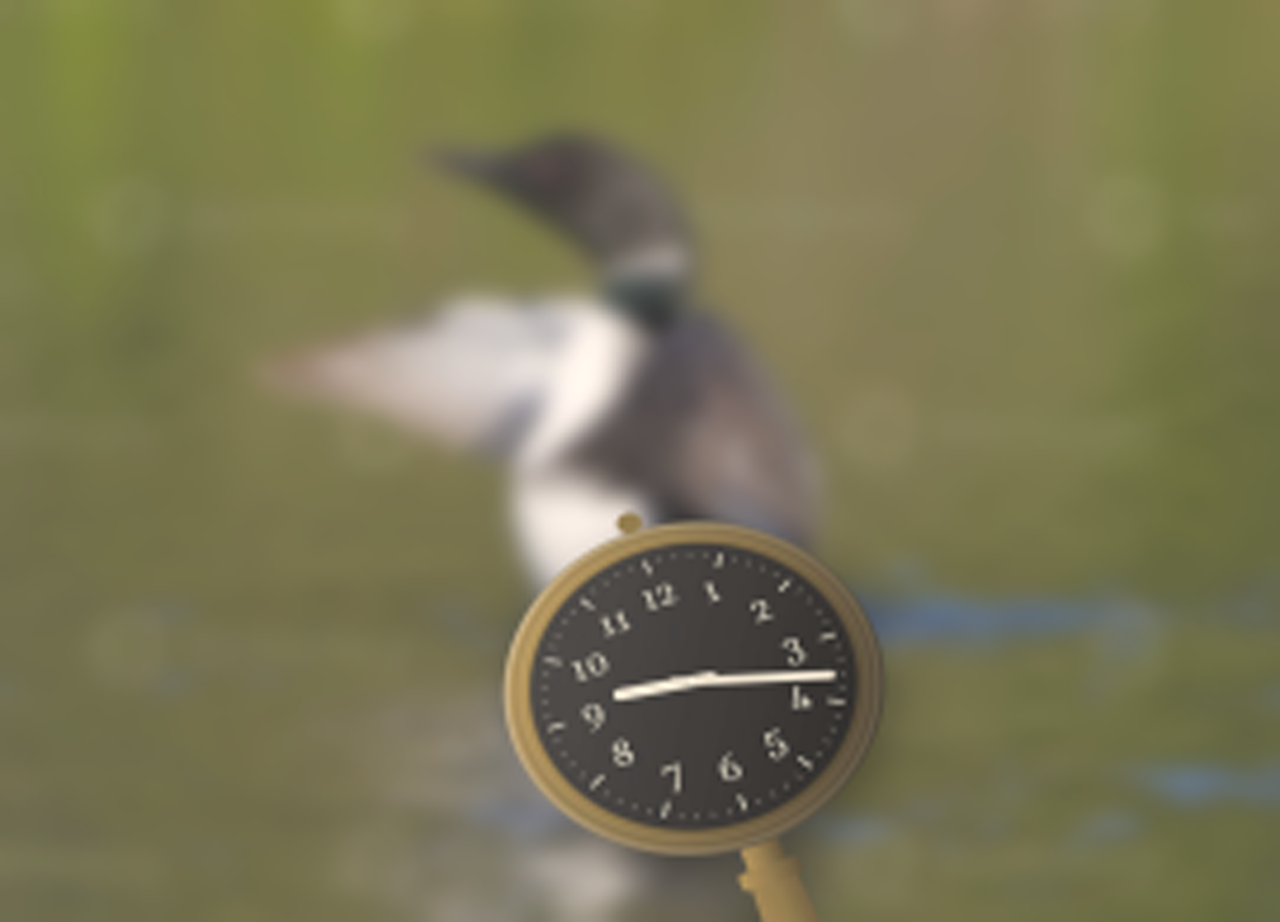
9:18
